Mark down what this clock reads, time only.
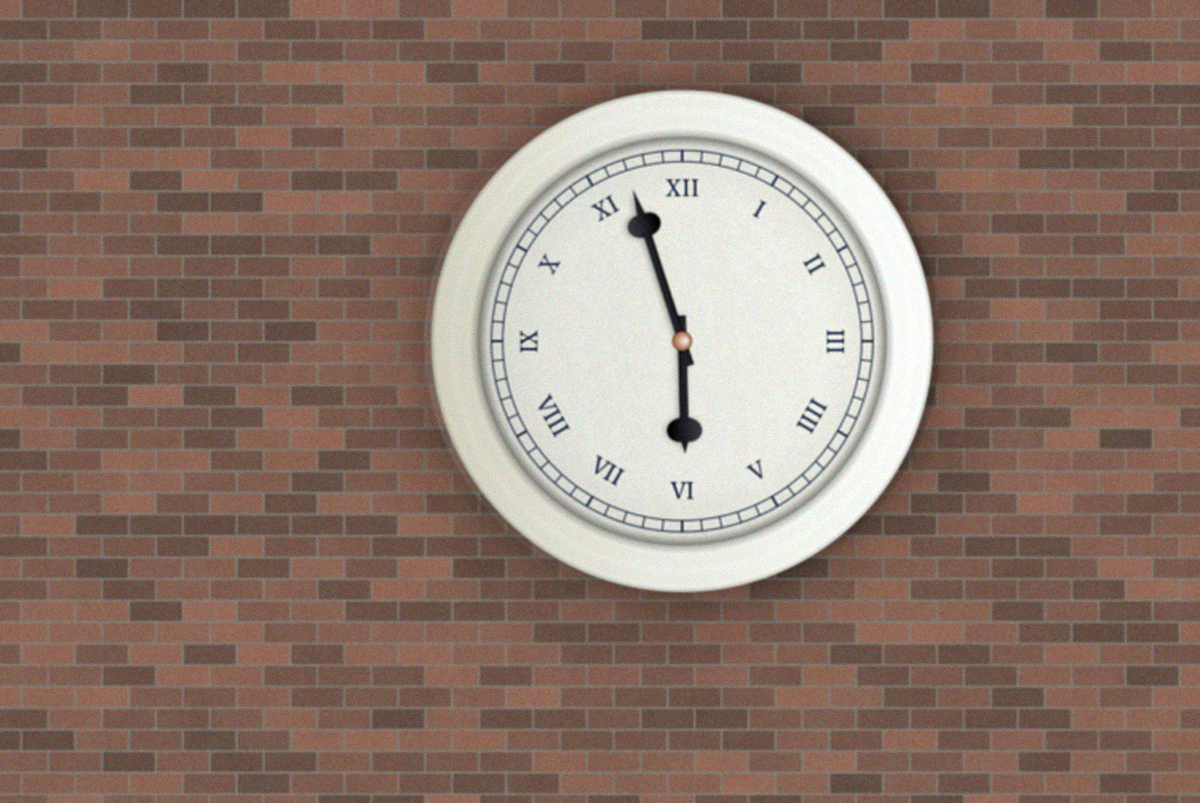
5:57
